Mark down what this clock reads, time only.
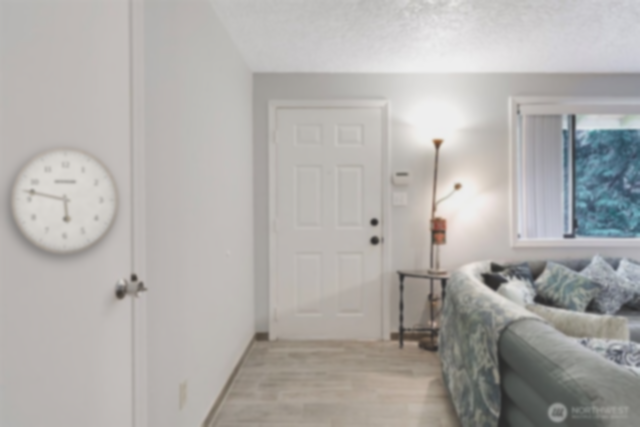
5:47
